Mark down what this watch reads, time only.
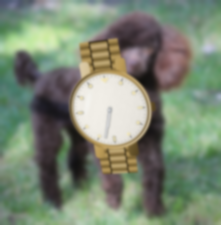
6:33
